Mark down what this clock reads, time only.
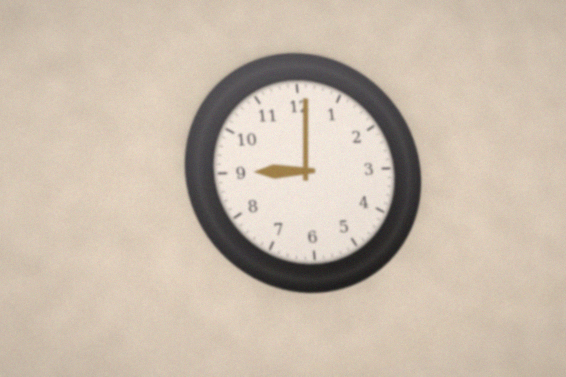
9:01
